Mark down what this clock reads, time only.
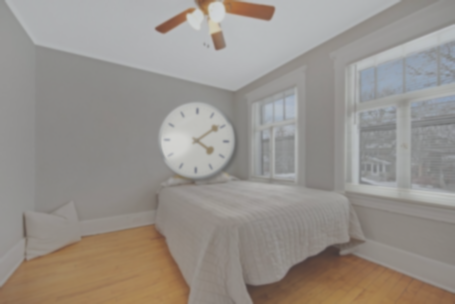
4:09
